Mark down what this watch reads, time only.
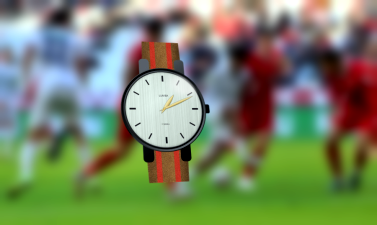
1:11
